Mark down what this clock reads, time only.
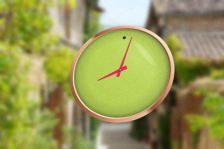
8:02
